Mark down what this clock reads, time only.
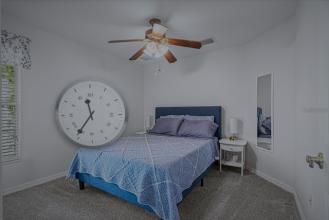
11:36
